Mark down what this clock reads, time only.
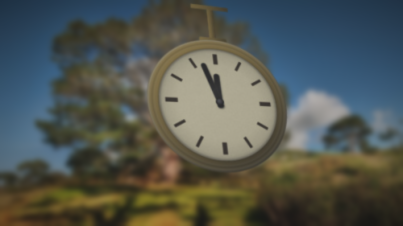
11:57
